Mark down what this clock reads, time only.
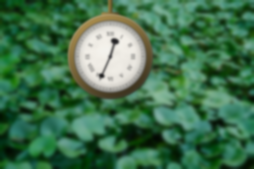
12:34
